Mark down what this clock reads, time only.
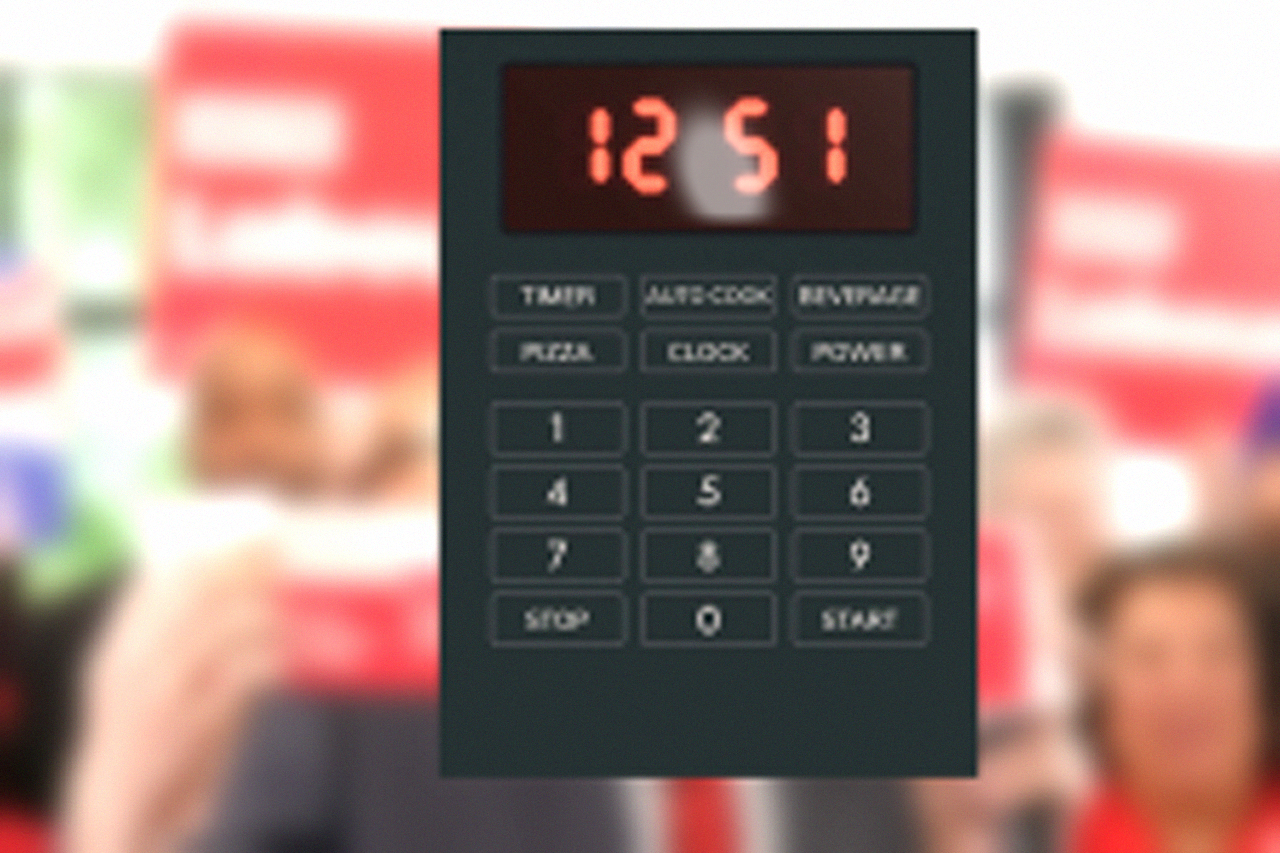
12:51
